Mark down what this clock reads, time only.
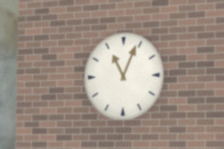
11:04
